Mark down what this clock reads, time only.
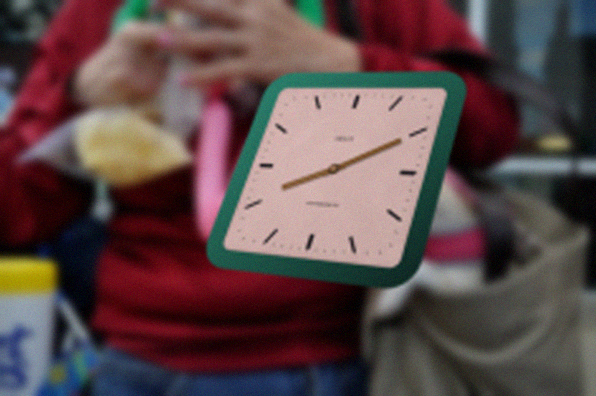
8:10
